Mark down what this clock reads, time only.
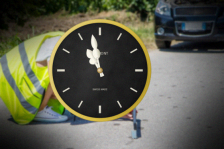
10:58
